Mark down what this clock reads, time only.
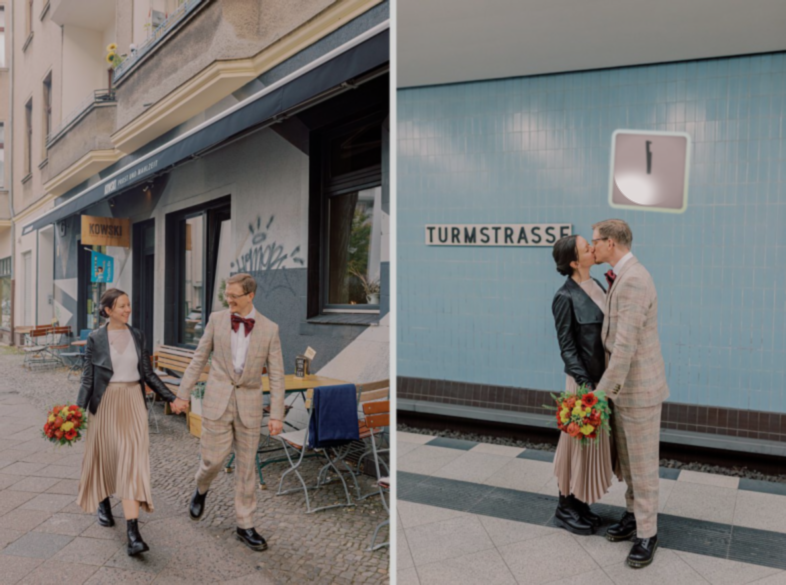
11:59
